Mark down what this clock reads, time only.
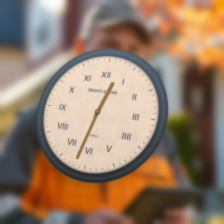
12:32
